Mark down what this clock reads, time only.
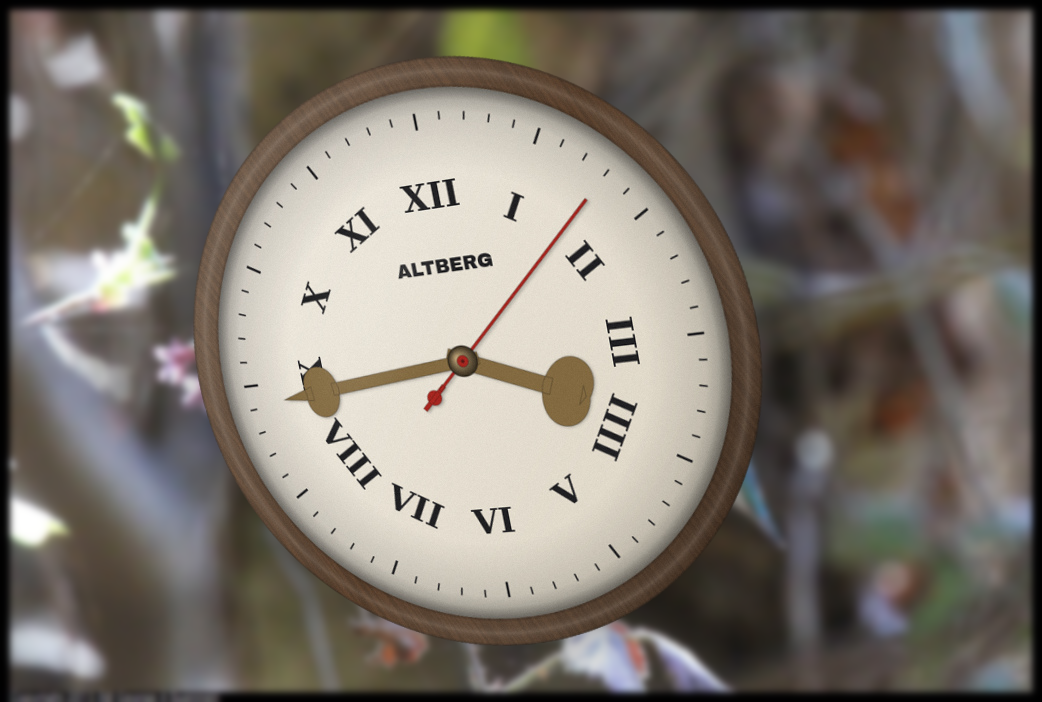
3:44:08
